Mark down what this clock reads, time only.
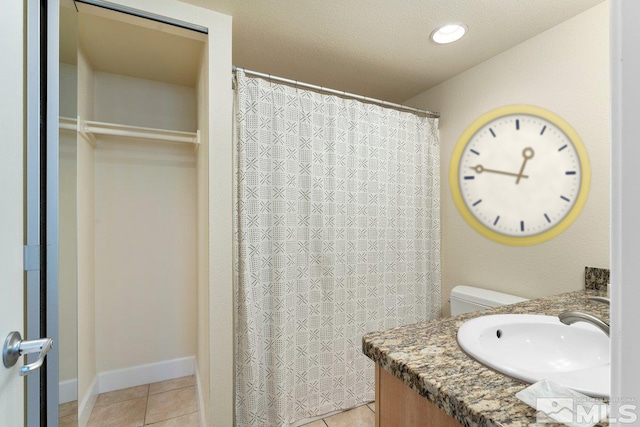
12:47
